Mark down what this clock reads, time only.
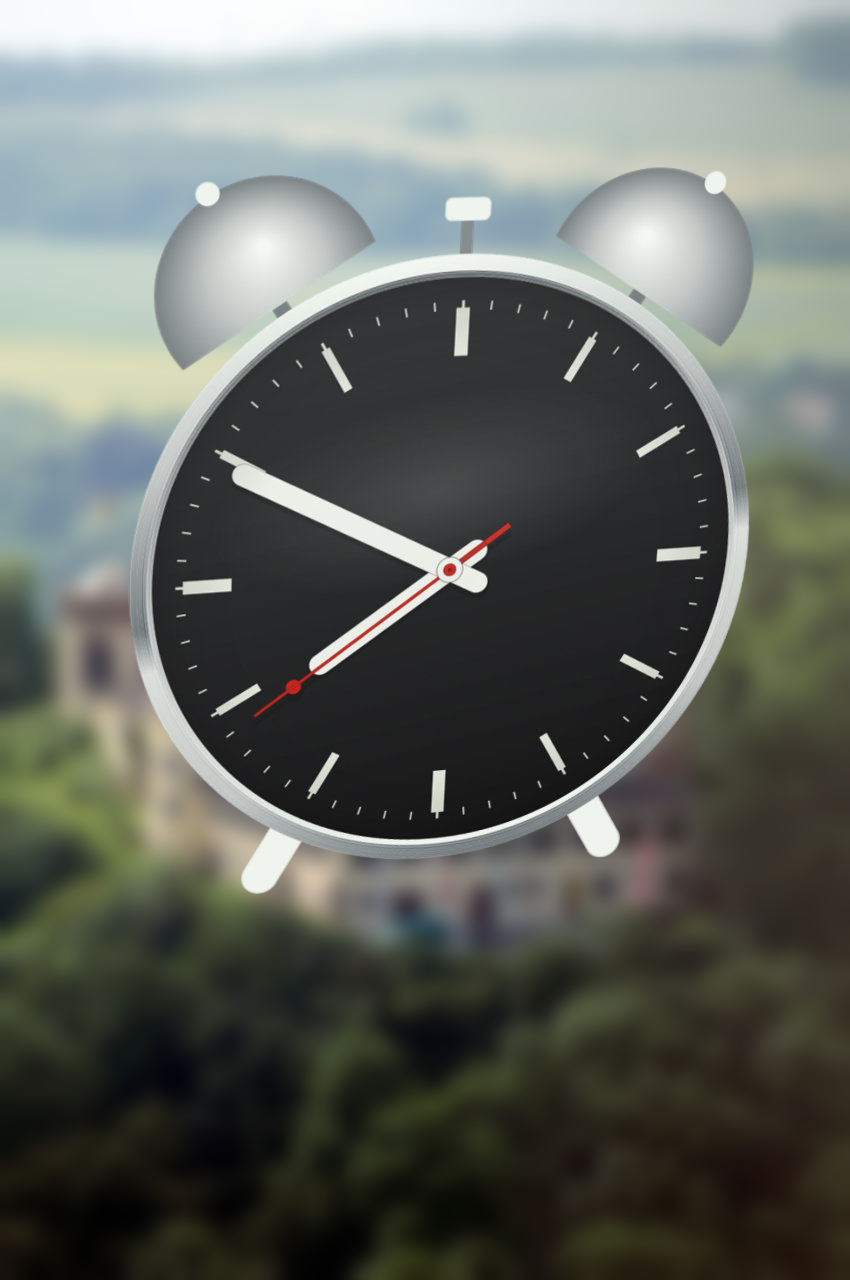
7:49:39
